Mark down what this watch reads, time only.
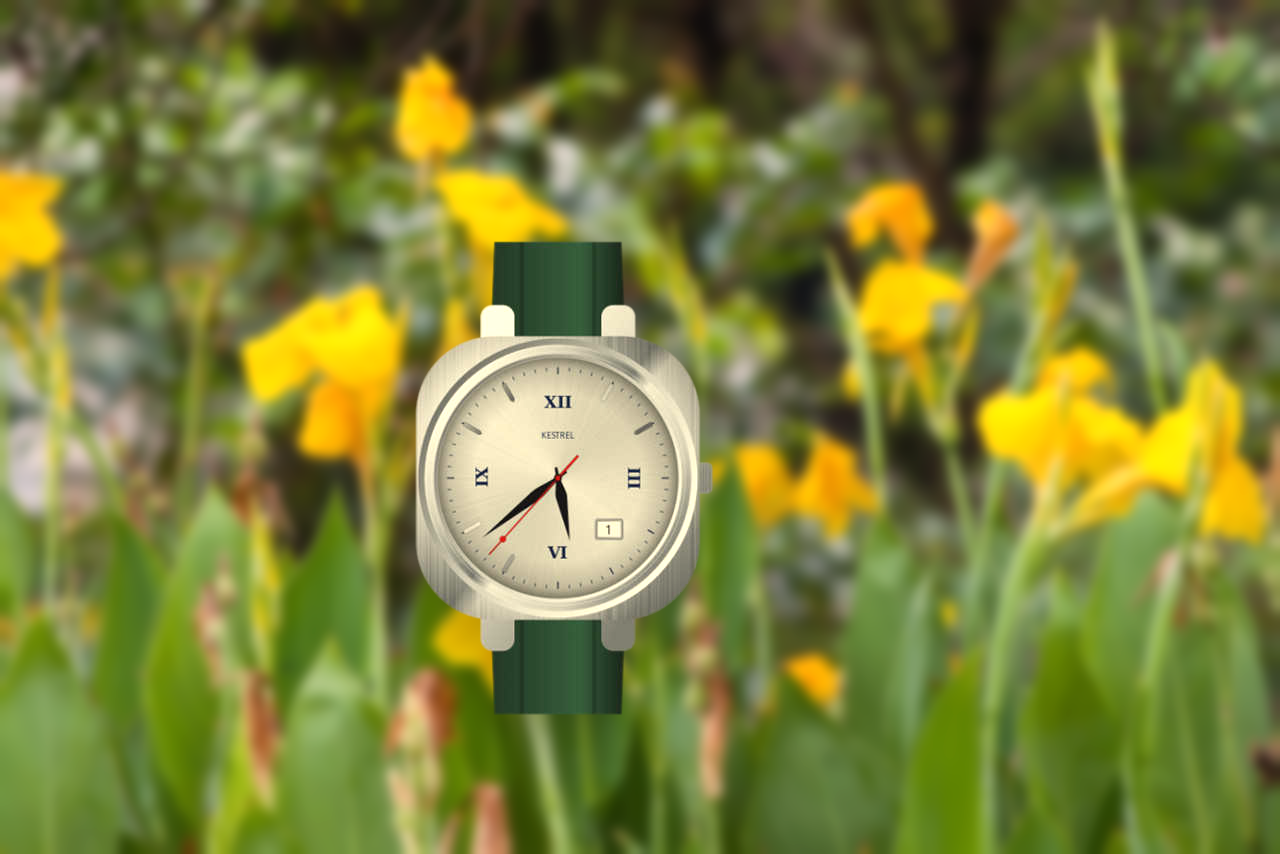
5:38:37
